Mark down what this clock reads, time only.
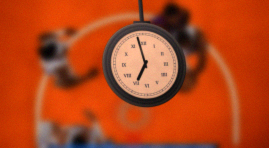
6:58
